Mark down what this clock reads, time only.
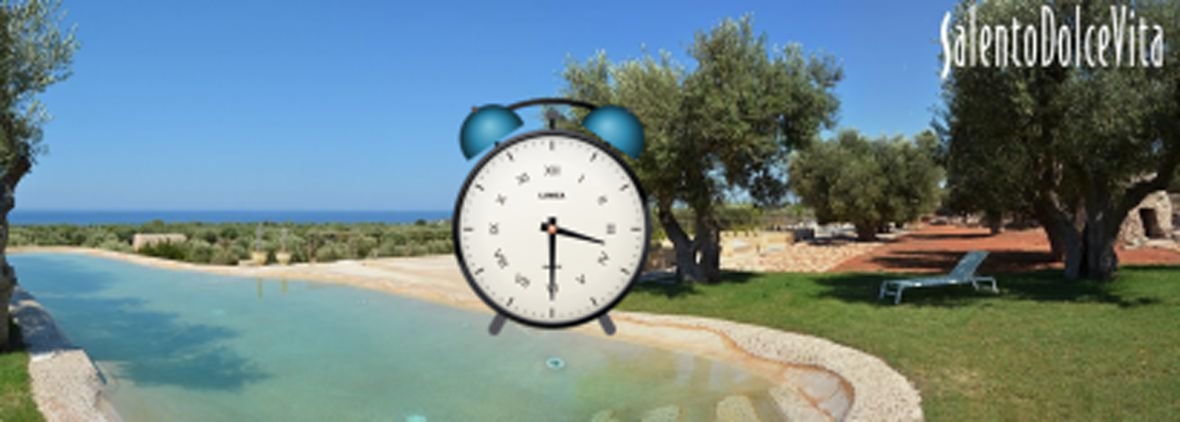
3:30
